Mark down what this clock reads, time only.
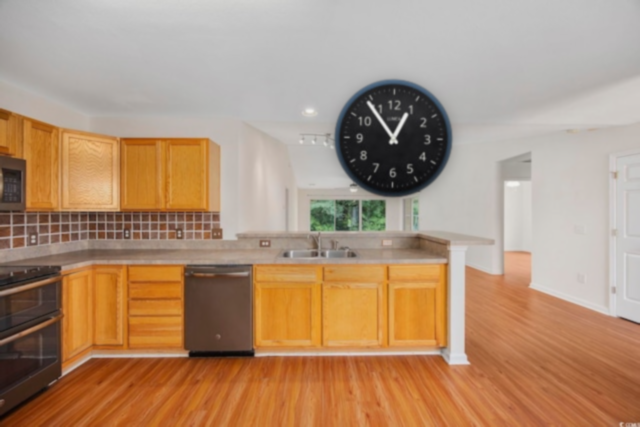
12:54
